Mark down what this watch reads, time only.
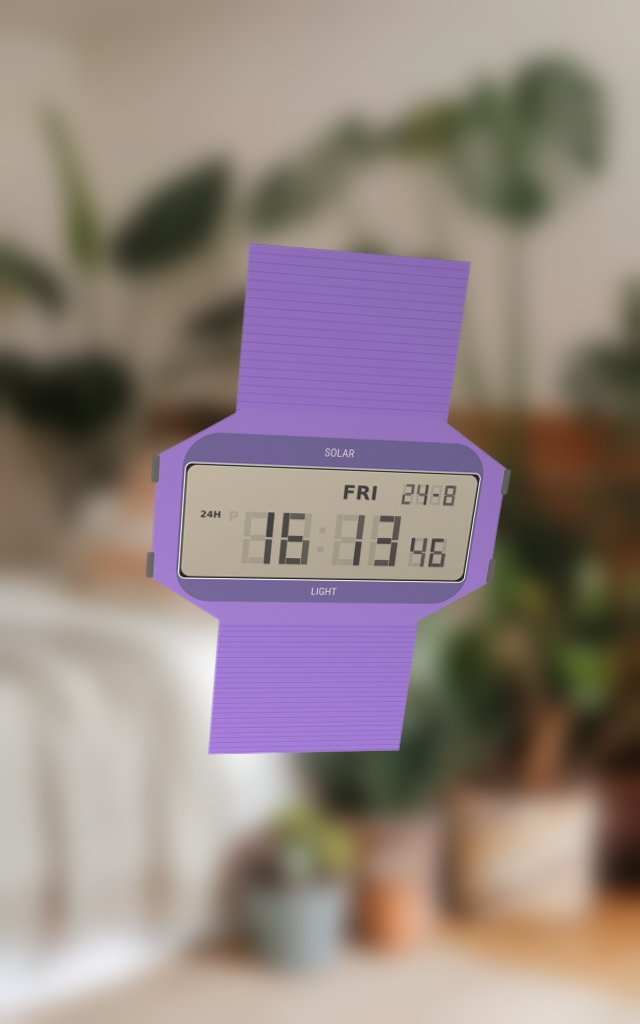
16:13:46
